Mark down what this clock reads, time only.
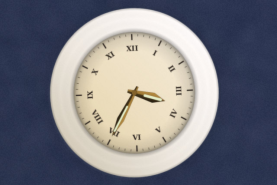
3:35
